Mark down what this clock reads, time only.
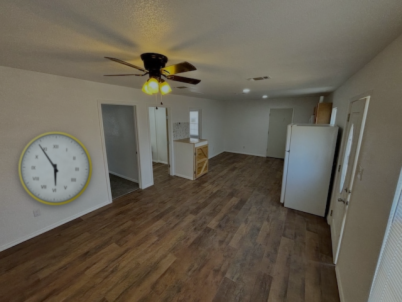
5:54
